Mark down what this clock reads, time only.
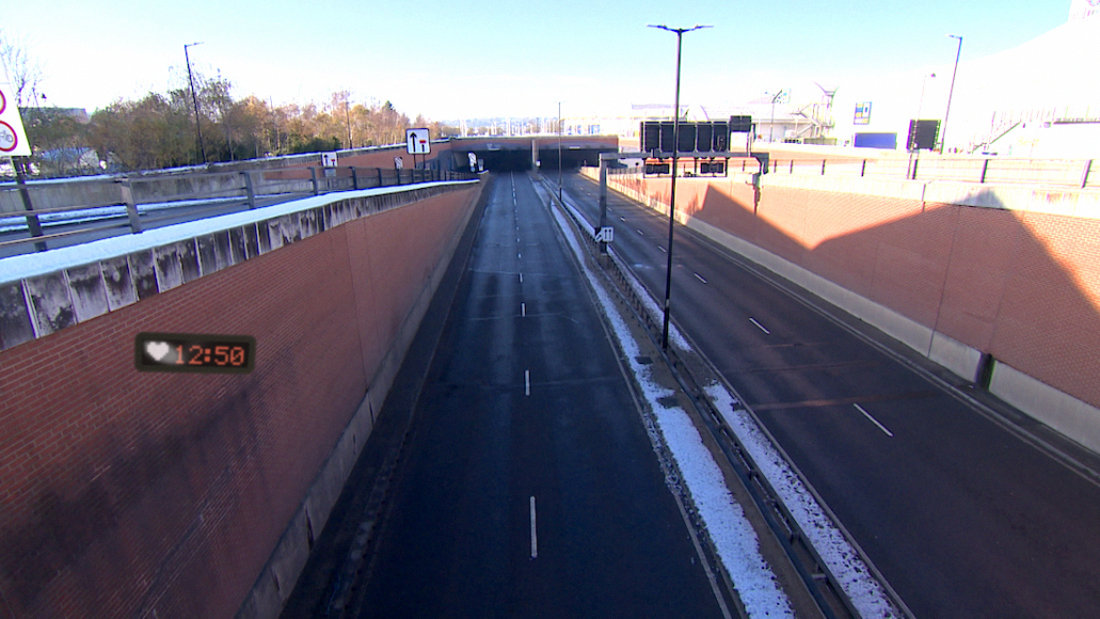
12:50
